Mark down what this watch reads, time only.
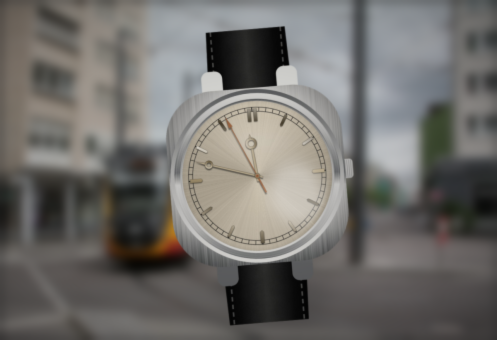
11:47:56
